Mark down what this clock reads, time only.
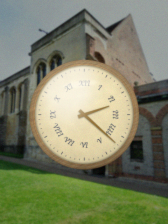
2:22
